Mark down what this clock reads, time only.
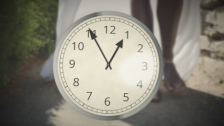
12:55
